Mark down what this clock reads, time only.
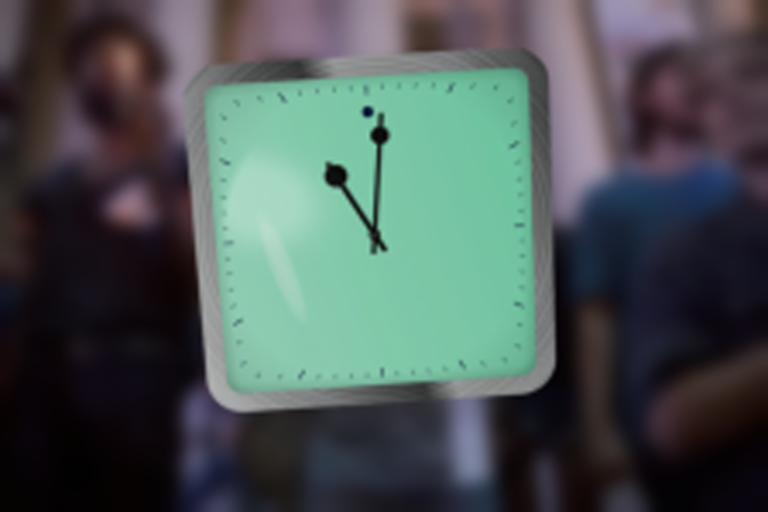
11:01
